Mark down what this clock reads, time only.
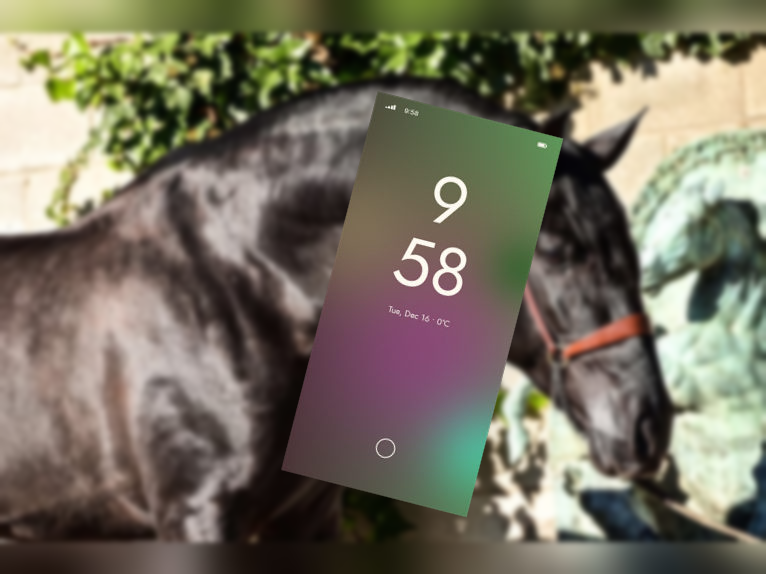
9:58
